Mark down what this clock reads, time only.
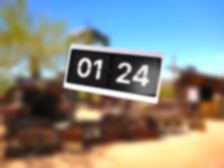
1:24
